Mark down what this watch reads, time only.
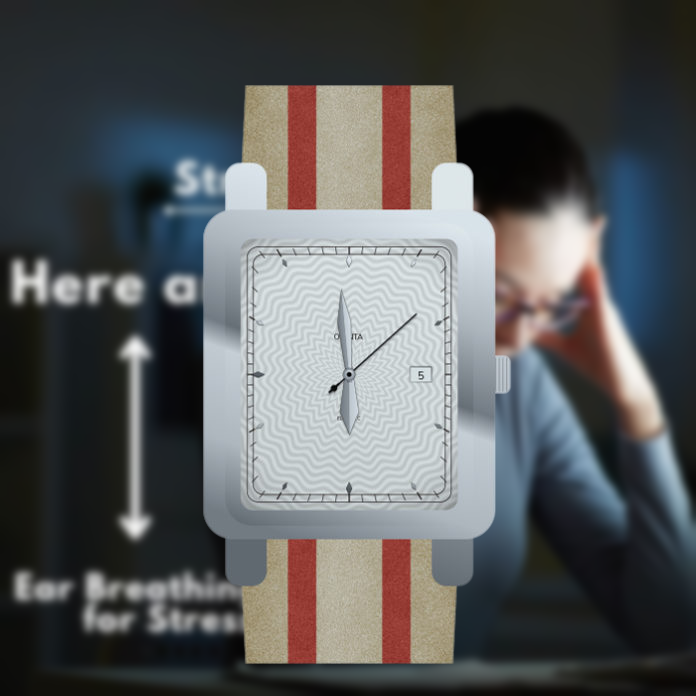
5:59:08
